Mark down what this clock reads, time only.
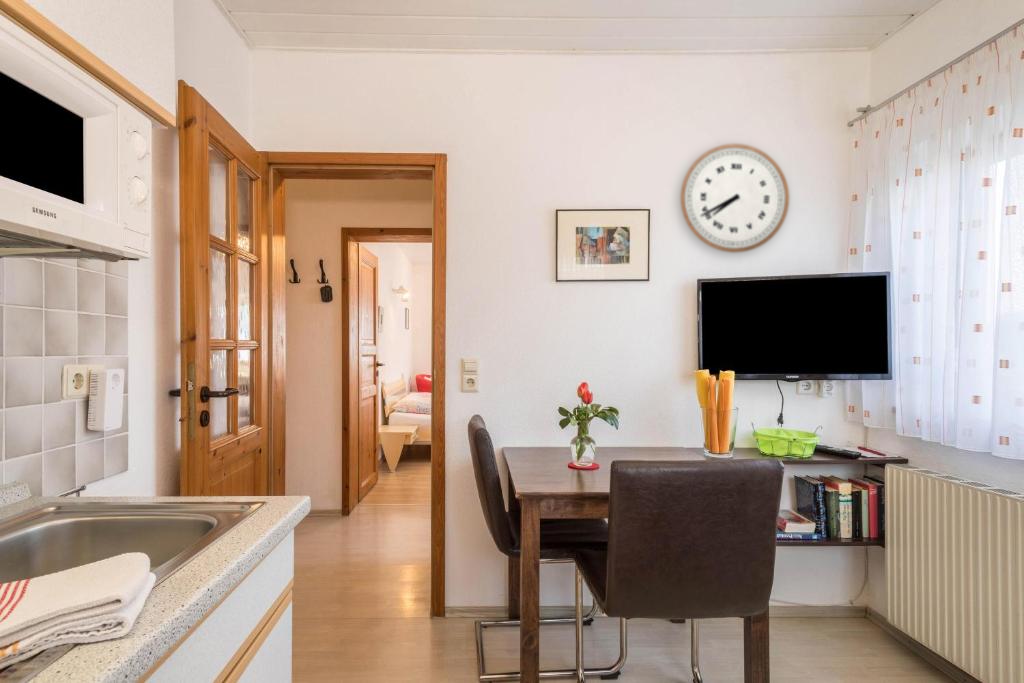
7:40
